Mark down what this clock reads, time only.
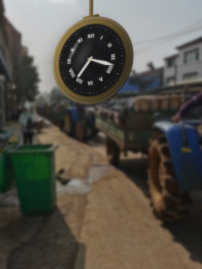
7:18
